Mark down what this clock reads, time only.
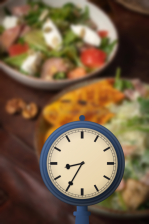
8:35
